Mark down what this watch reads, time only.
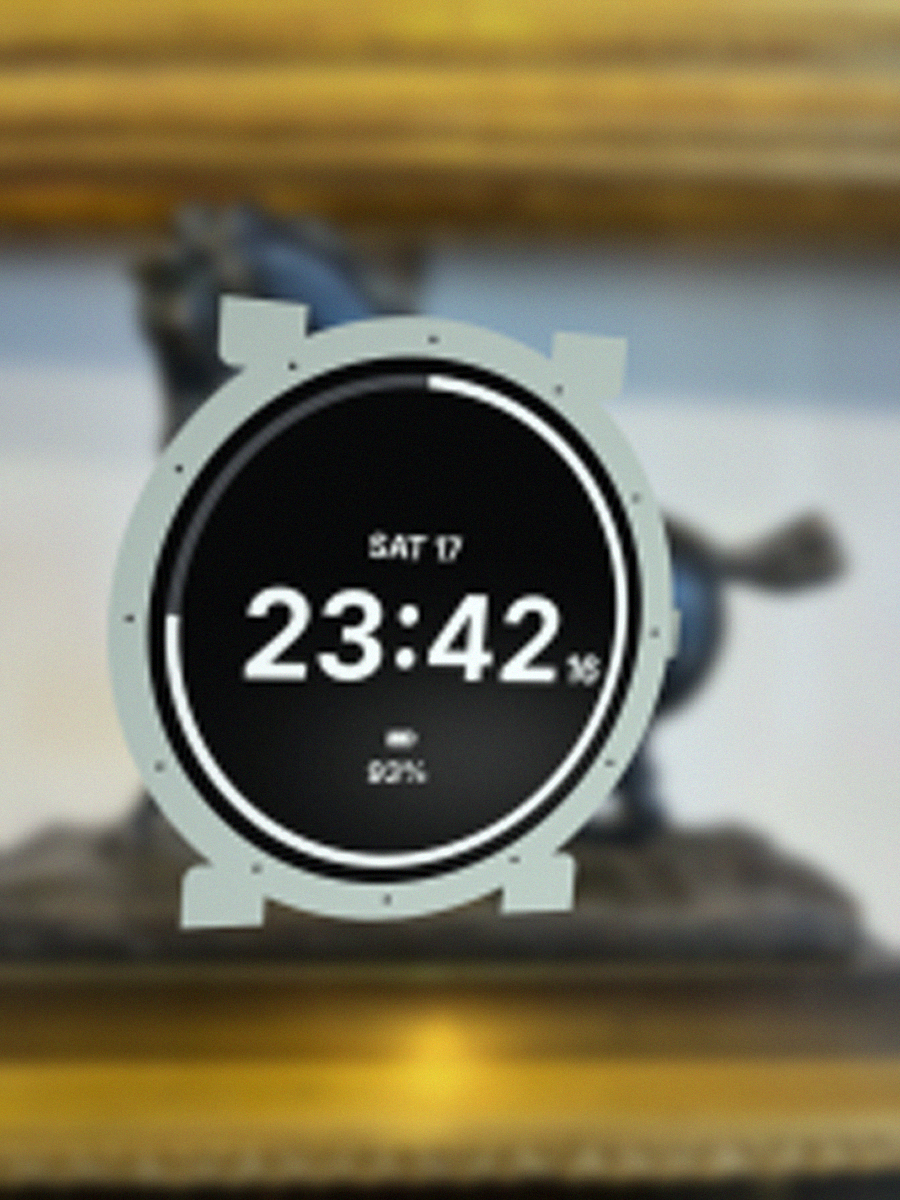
23:42:16
